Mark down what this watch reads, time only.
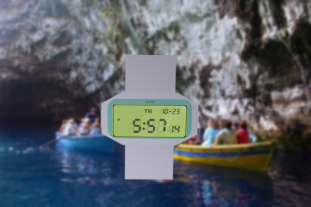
5:57:14
